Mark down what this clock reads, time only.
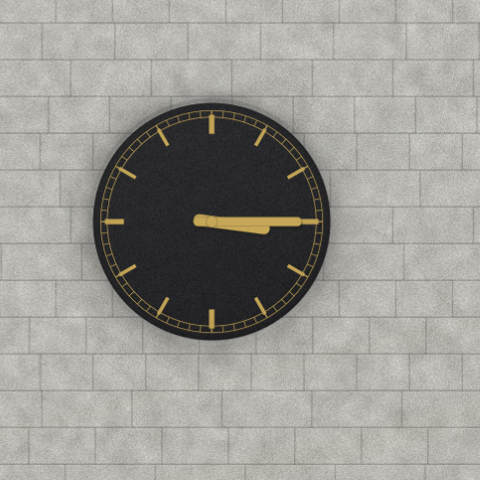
3:15
